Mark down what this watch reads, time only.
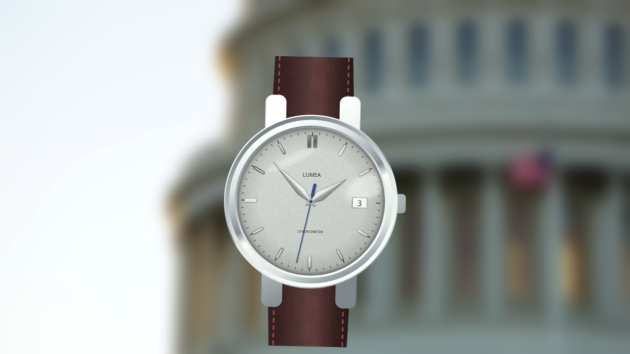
1:52:32
